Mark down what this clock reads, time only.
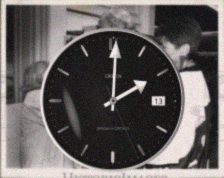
2:00:26
